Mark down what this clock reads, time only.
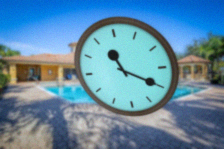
11:20
